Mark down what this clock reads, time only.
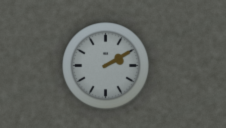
2:10
